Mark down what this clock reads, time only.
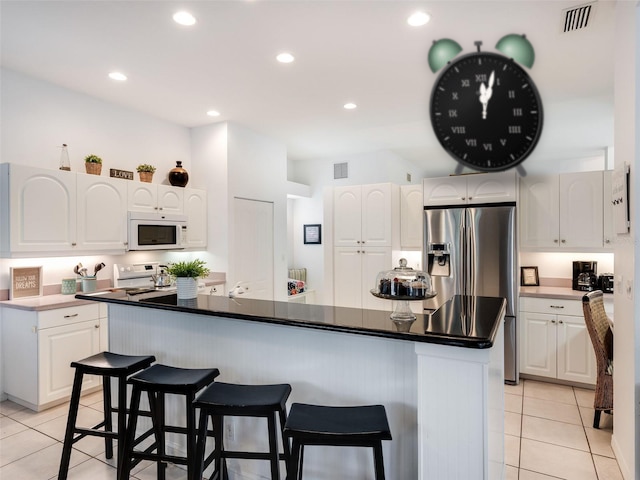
12:03
